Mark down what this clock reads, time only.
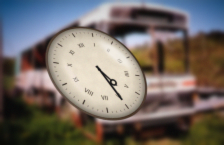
5:30
